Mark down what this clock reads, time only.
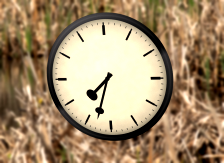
7:33
